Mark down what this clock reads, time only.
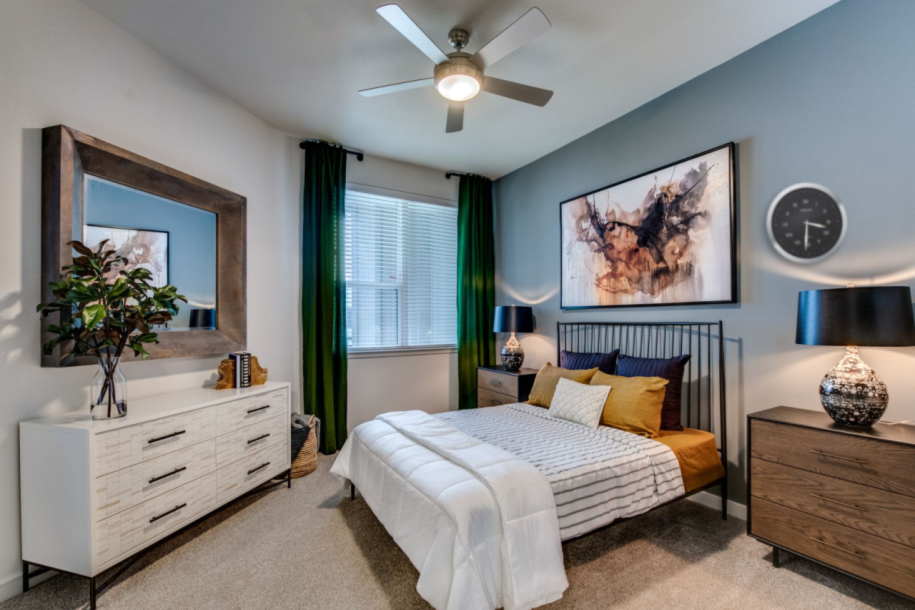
3:31
